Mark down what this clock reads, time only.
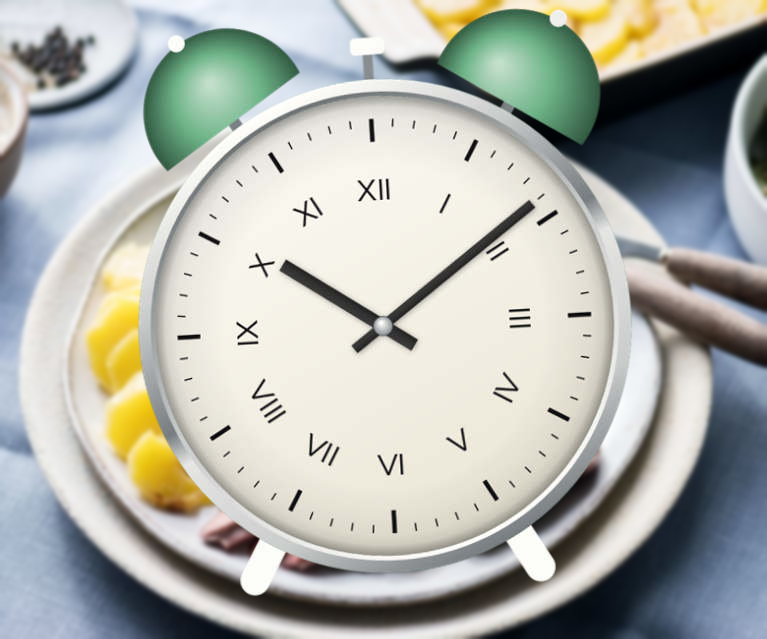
10:09
